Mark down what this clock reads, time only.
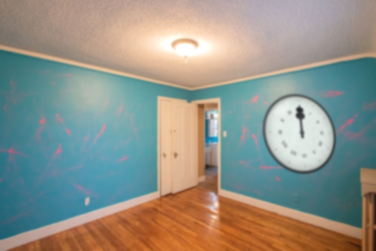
12:00
